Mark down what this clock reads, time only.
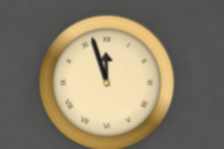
11:57
